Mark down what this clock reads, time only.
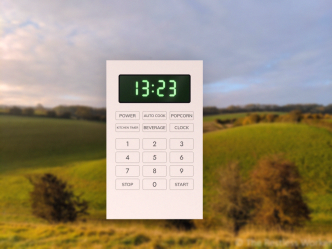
13:23
